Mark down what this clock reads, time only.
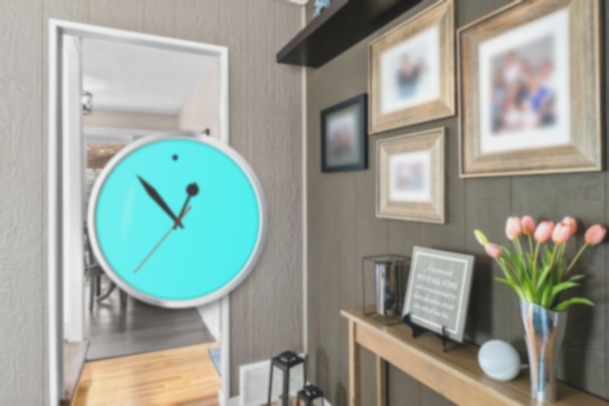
12:53:37
